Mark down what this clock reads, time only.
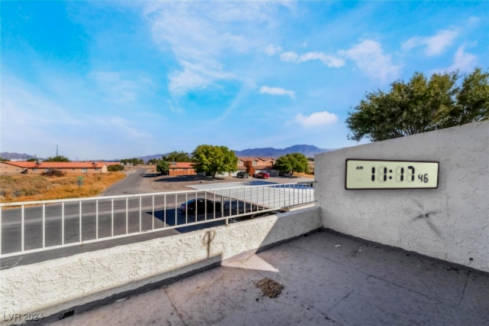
11:17:46
